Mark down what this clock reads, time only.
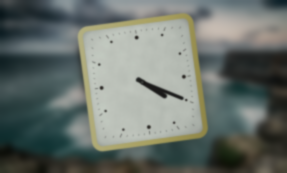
4:20
